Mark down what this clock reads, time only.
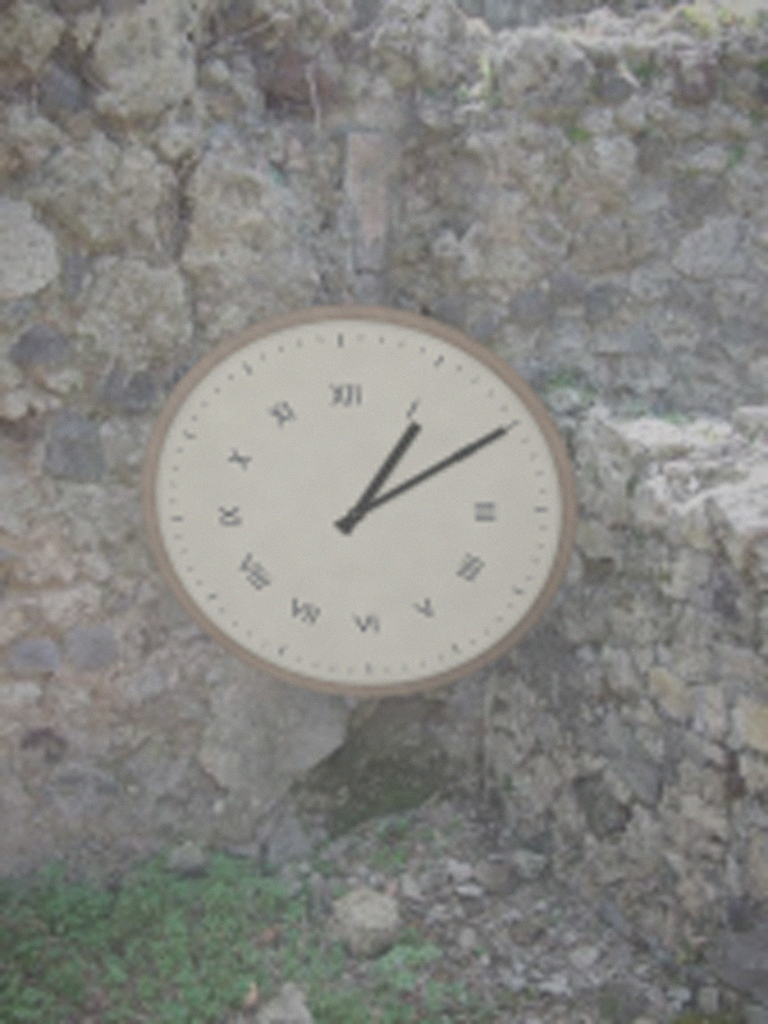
1:10
